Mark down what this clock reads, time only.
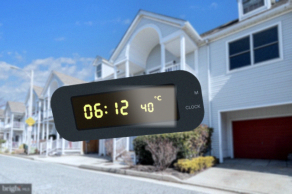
6:12
